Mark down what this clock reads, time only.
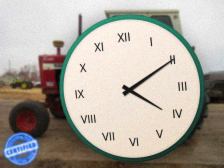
4:10
